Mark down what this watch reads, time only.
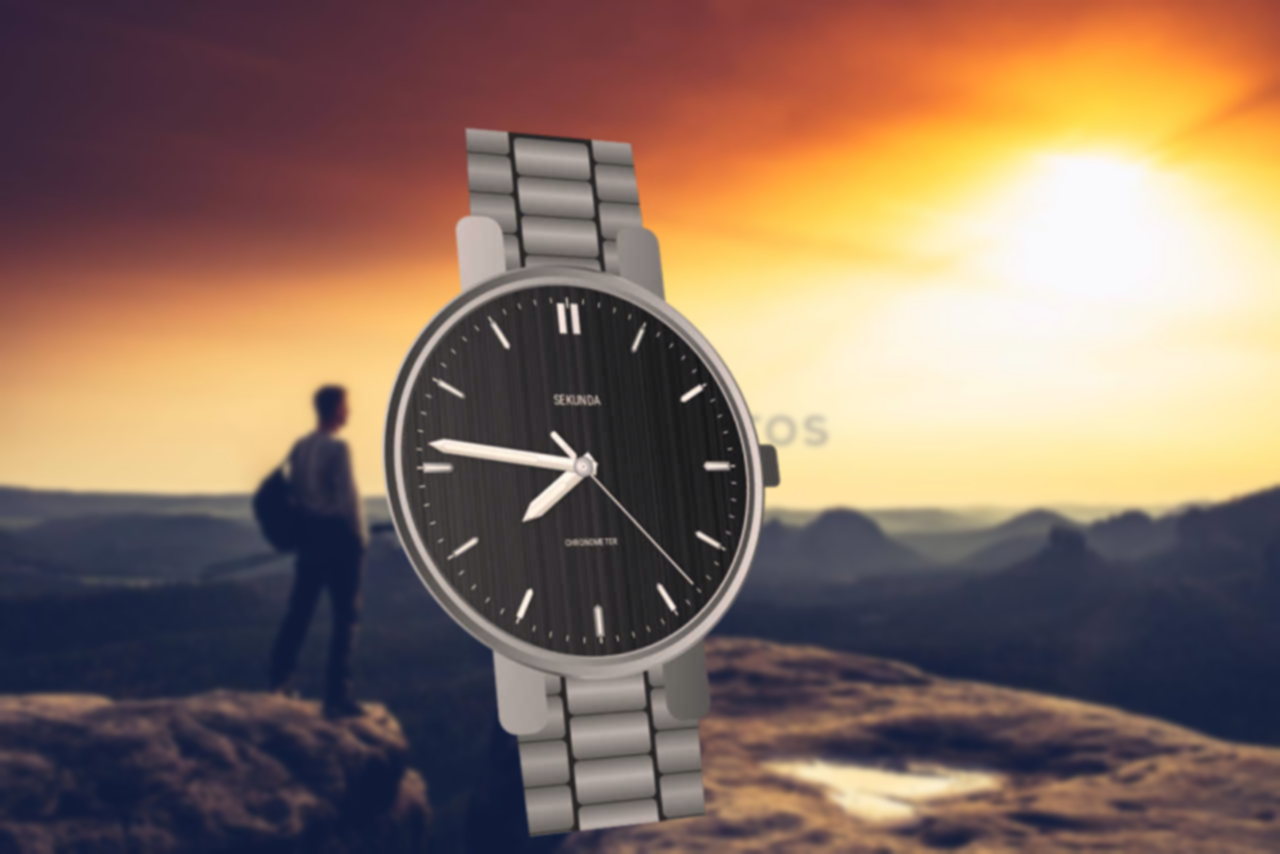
7:46:23
